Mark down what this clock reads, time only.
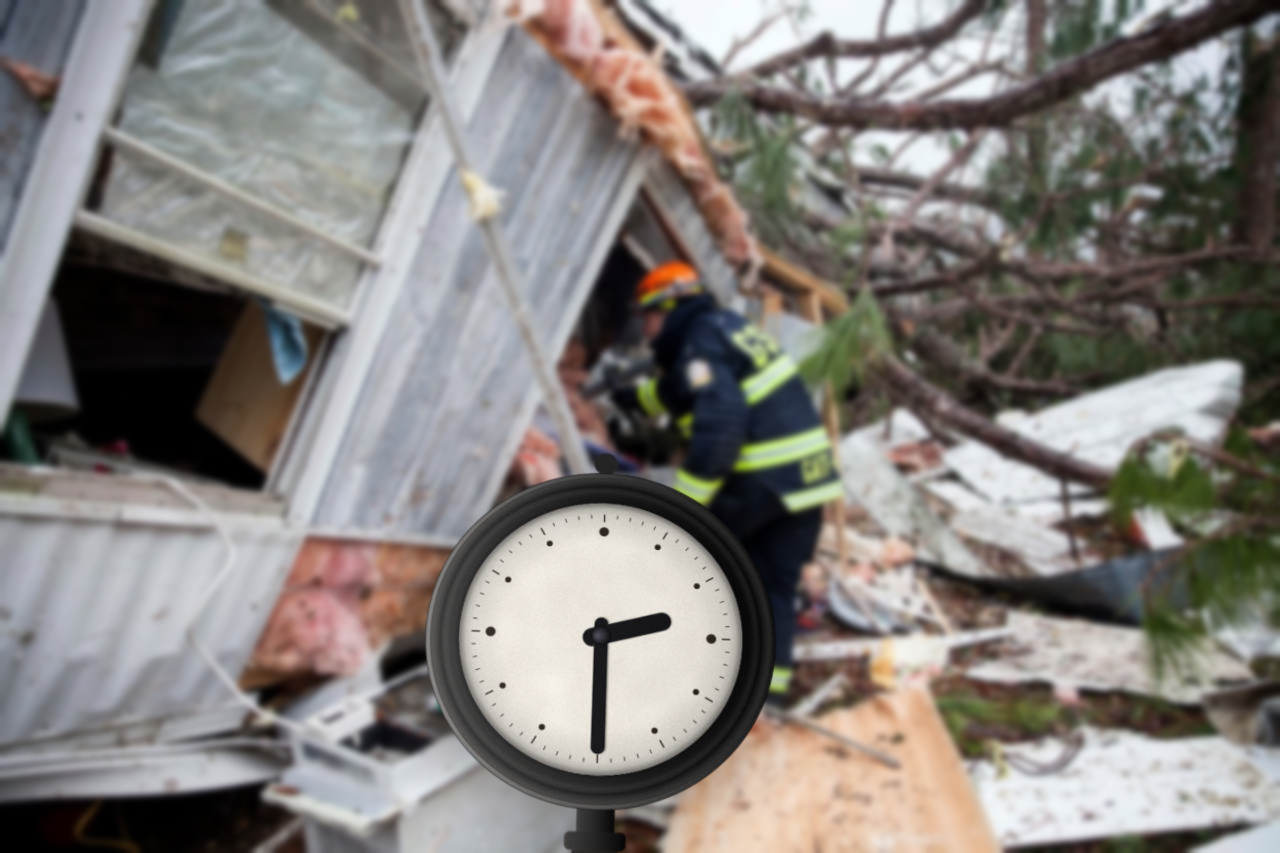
2:30
